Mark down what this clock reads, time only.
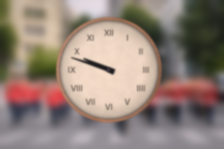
9:48
